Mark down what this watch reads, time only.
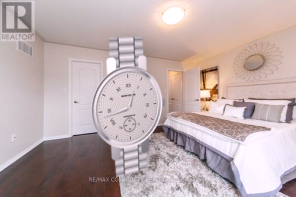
12:43
